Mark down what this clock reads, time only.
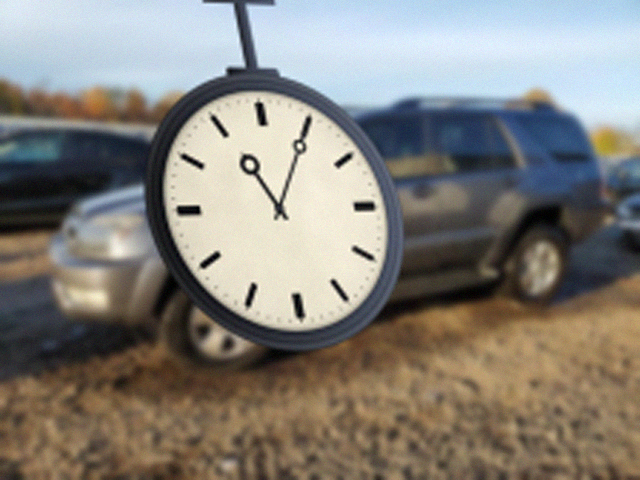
11:05
